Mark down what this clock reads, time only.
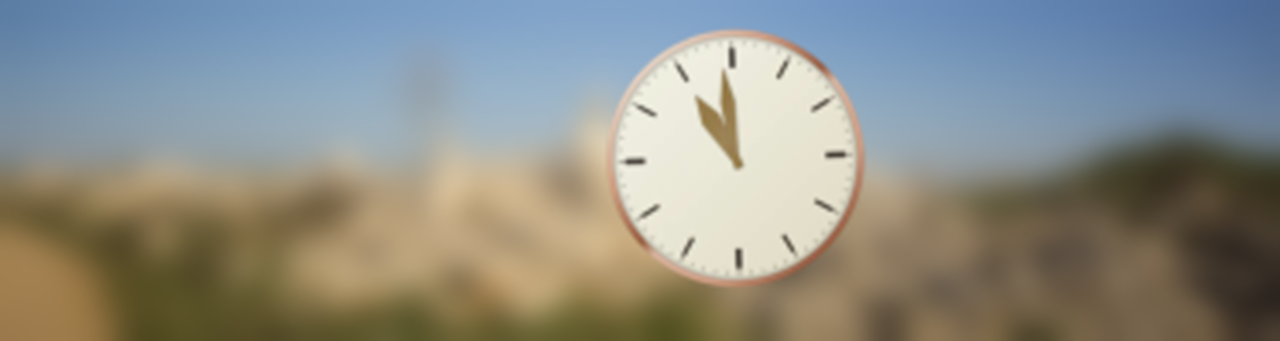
10:59
